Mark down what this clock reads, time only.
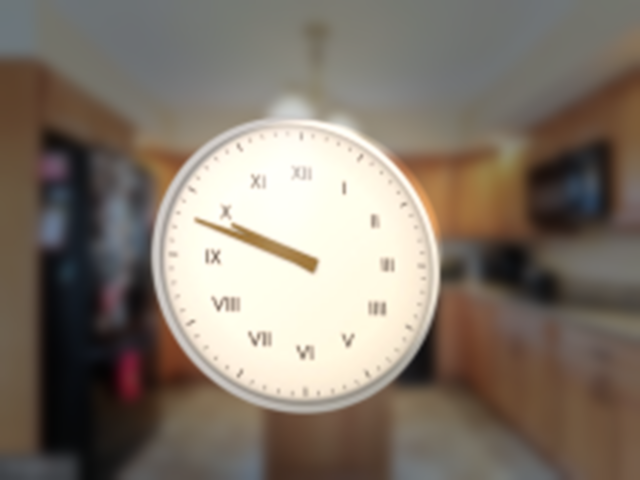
9:48
